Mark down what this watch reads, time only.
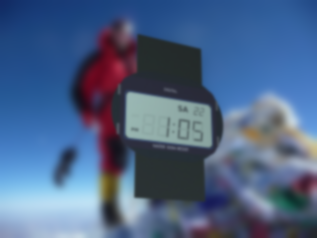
1:05
